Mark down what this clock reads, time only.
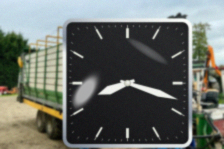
8:18
